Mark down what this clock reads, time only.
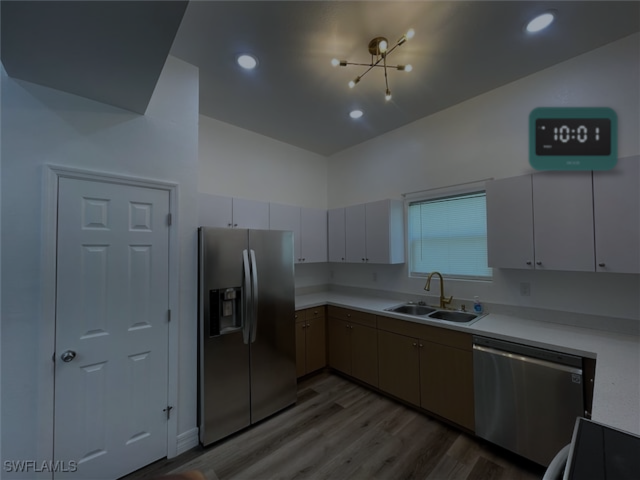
10:01
